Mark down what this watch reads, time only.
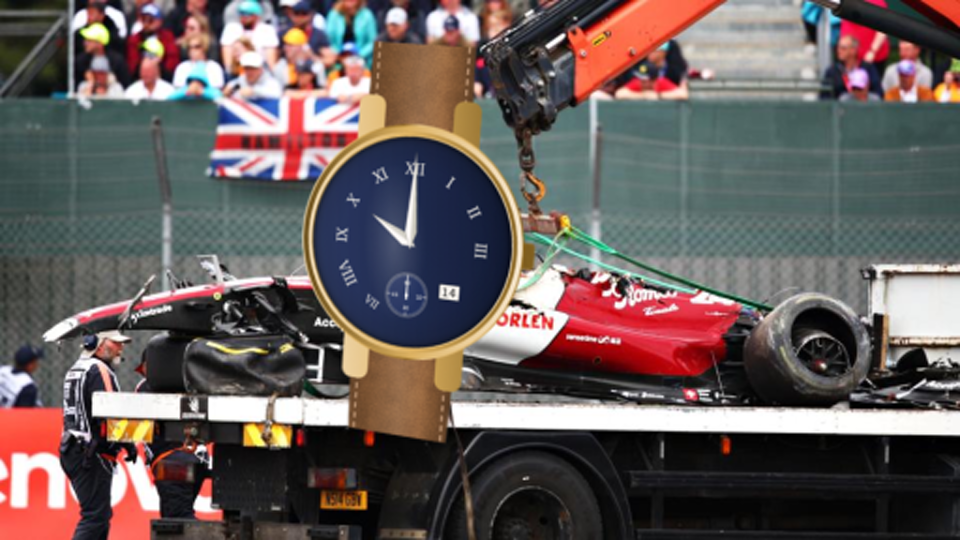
10:00
